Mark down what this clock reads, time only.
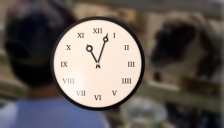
11:03
